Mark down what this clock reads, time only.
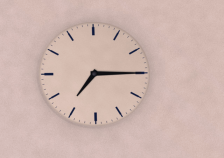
7:15
